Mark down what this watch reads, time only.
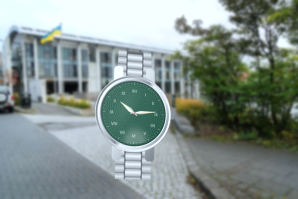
10:14
